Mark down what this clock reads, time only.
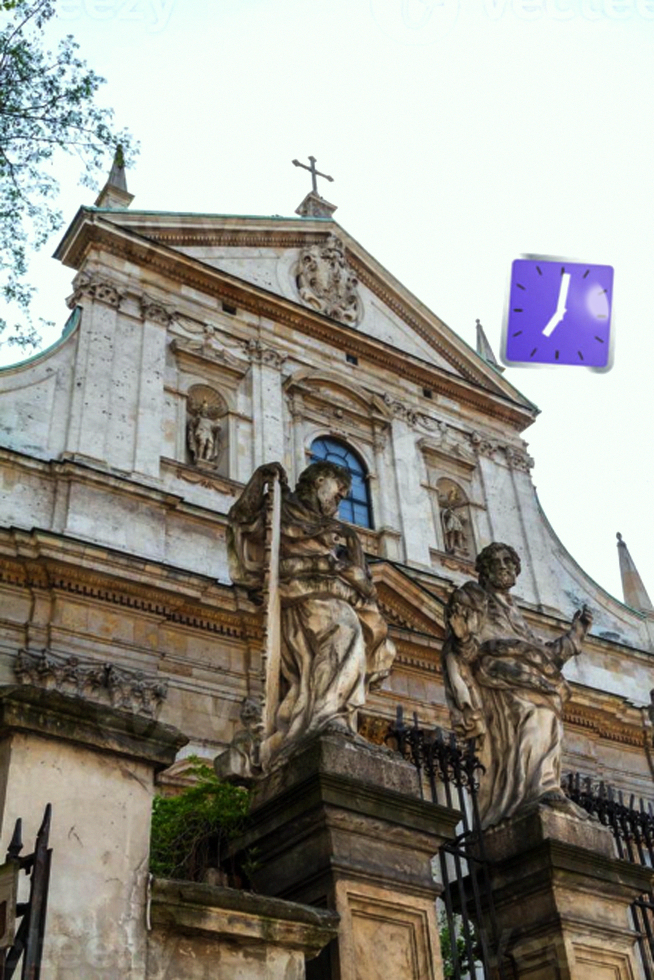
7:01
